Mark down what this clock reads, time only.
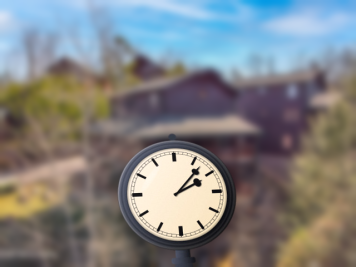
2:07
